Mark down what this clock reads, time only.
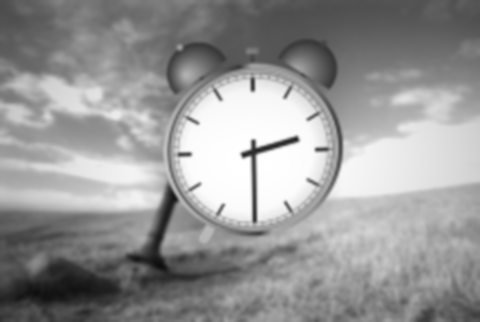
2:30
